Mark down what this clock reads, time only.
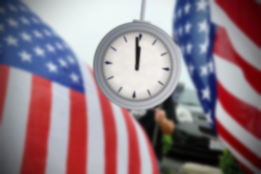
11:59
